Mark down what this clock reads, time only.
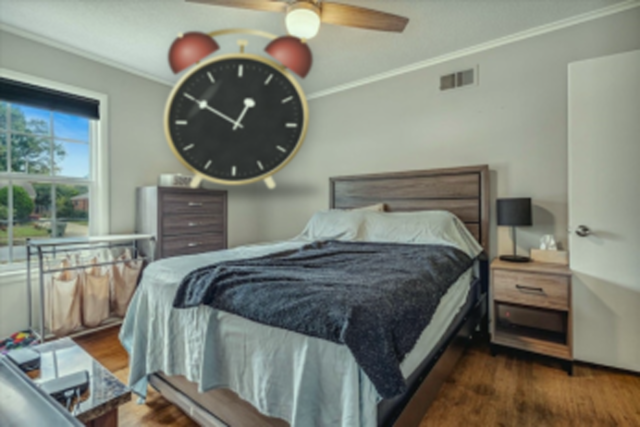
12:50
